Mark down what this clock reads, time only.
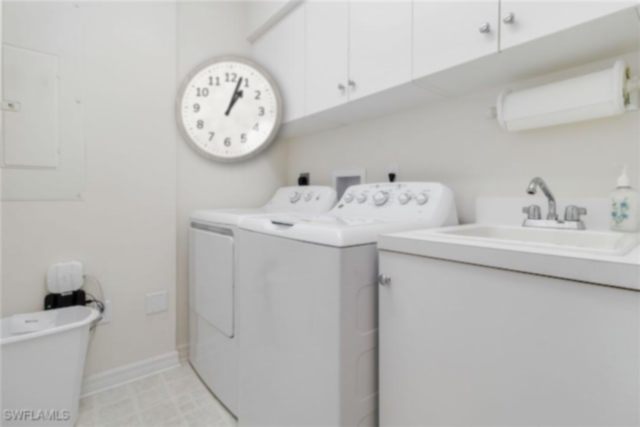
1:03
